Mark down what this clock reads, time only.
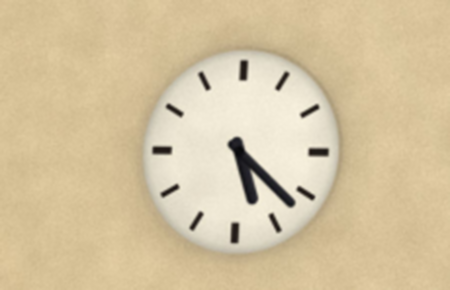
5:22
